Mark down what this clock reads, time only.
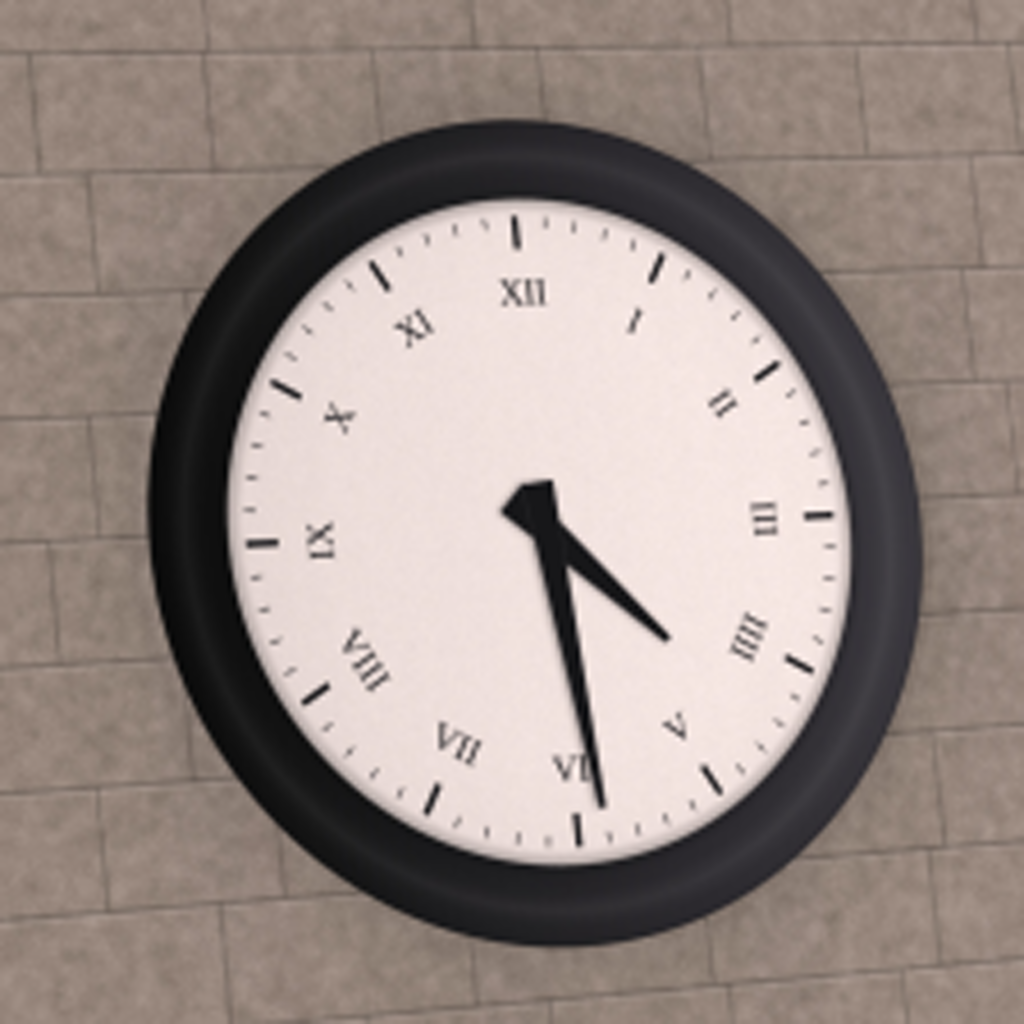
4:29
